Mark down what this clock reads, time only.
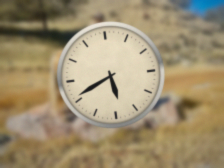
5:41
